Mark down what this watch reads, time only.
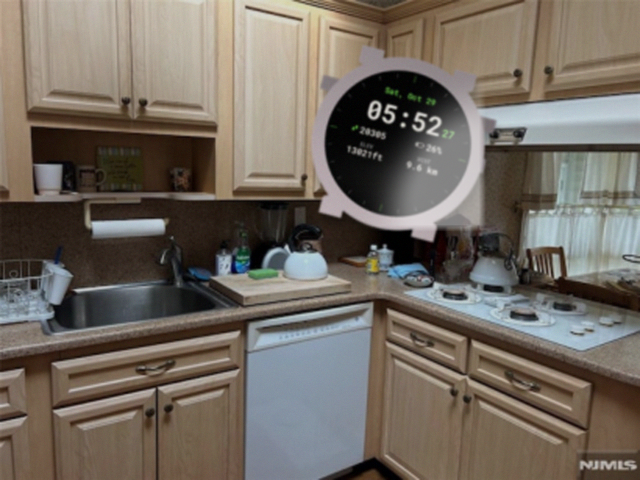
5:52
